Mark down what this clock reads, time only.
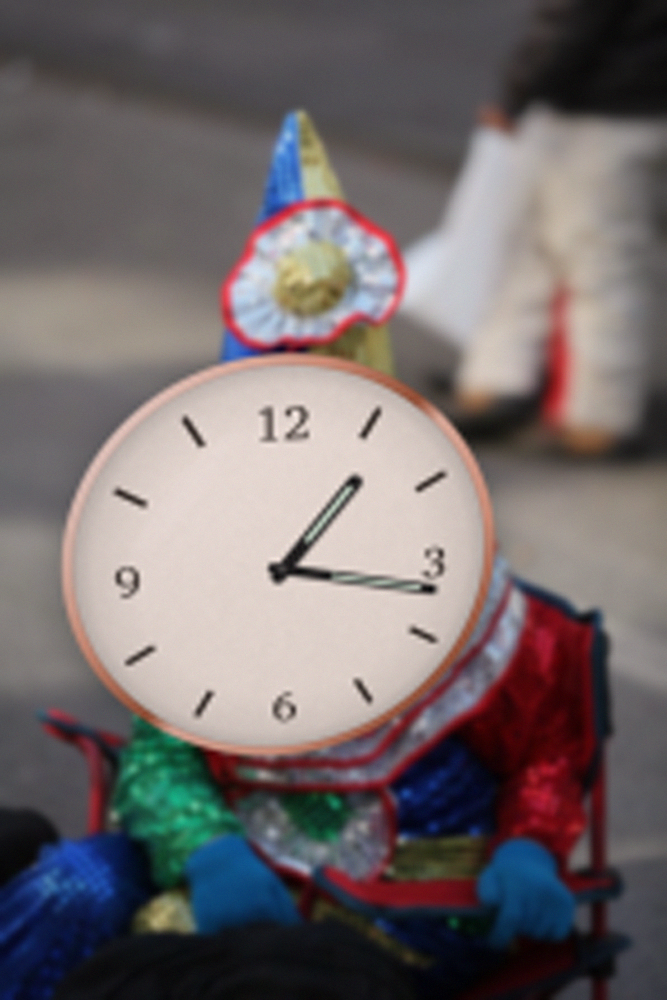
1:17
